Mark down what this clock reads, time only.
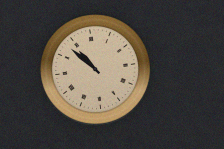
10:53
